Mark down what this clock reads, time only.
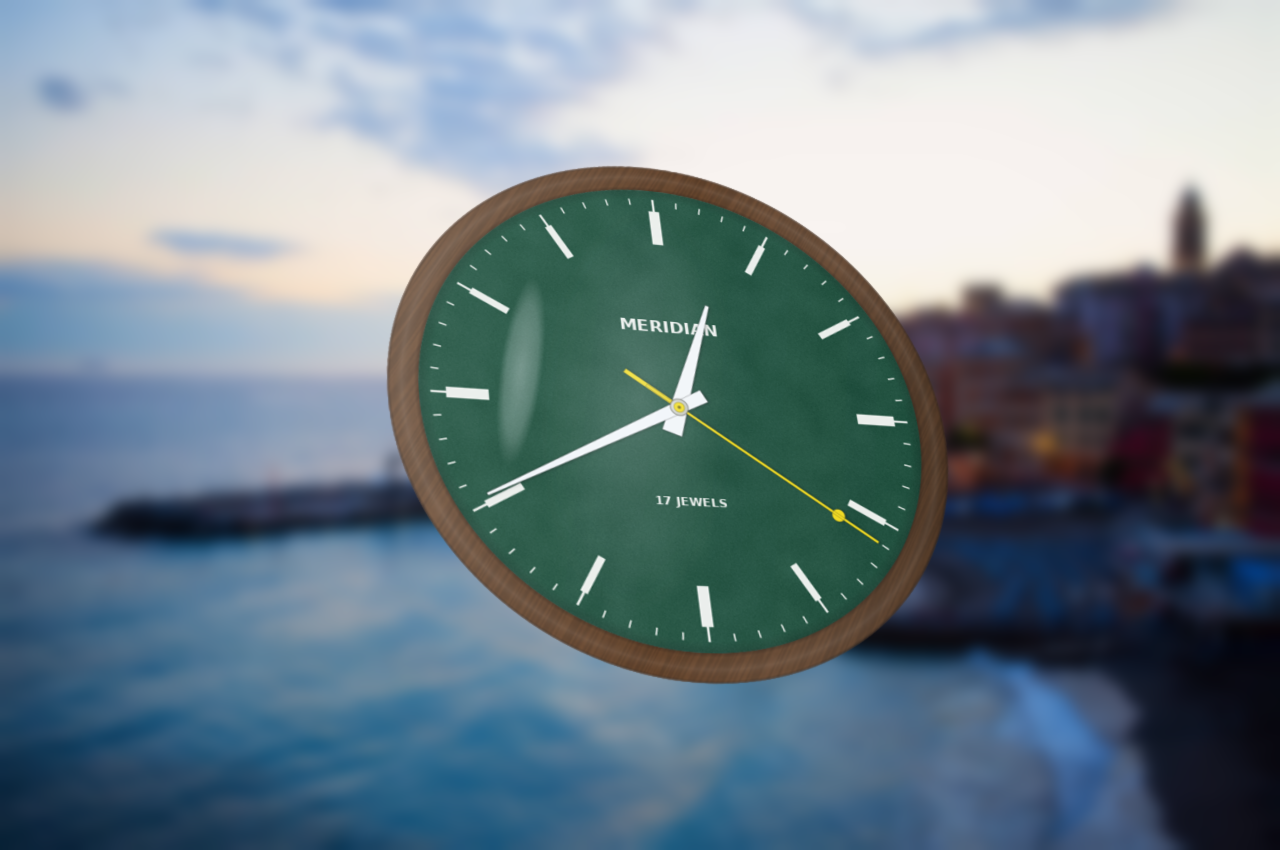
12:40:21
